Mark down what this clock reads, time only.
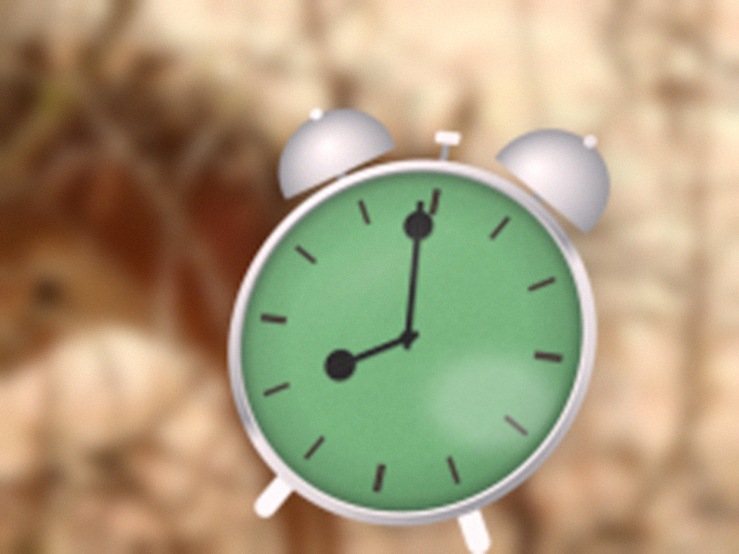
7:59
